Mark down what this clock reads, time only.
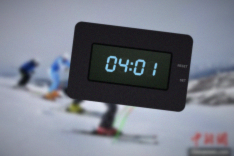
4:01
